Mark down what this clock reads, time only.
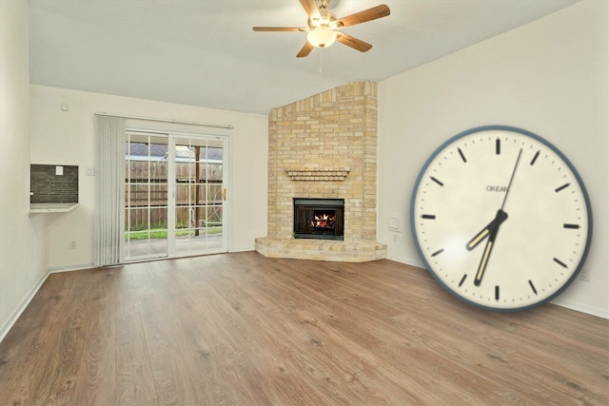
7:33:03
